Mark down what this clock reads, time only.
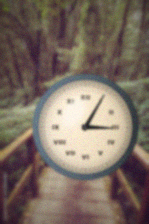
3:05
